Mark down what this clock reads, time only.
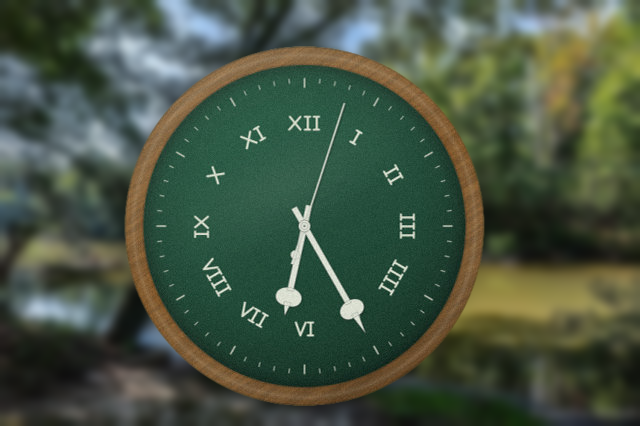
6:25:03
